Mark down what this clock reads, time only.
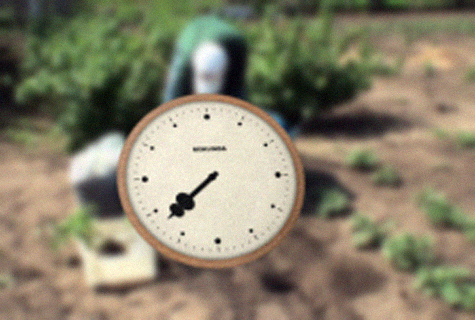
7:38
